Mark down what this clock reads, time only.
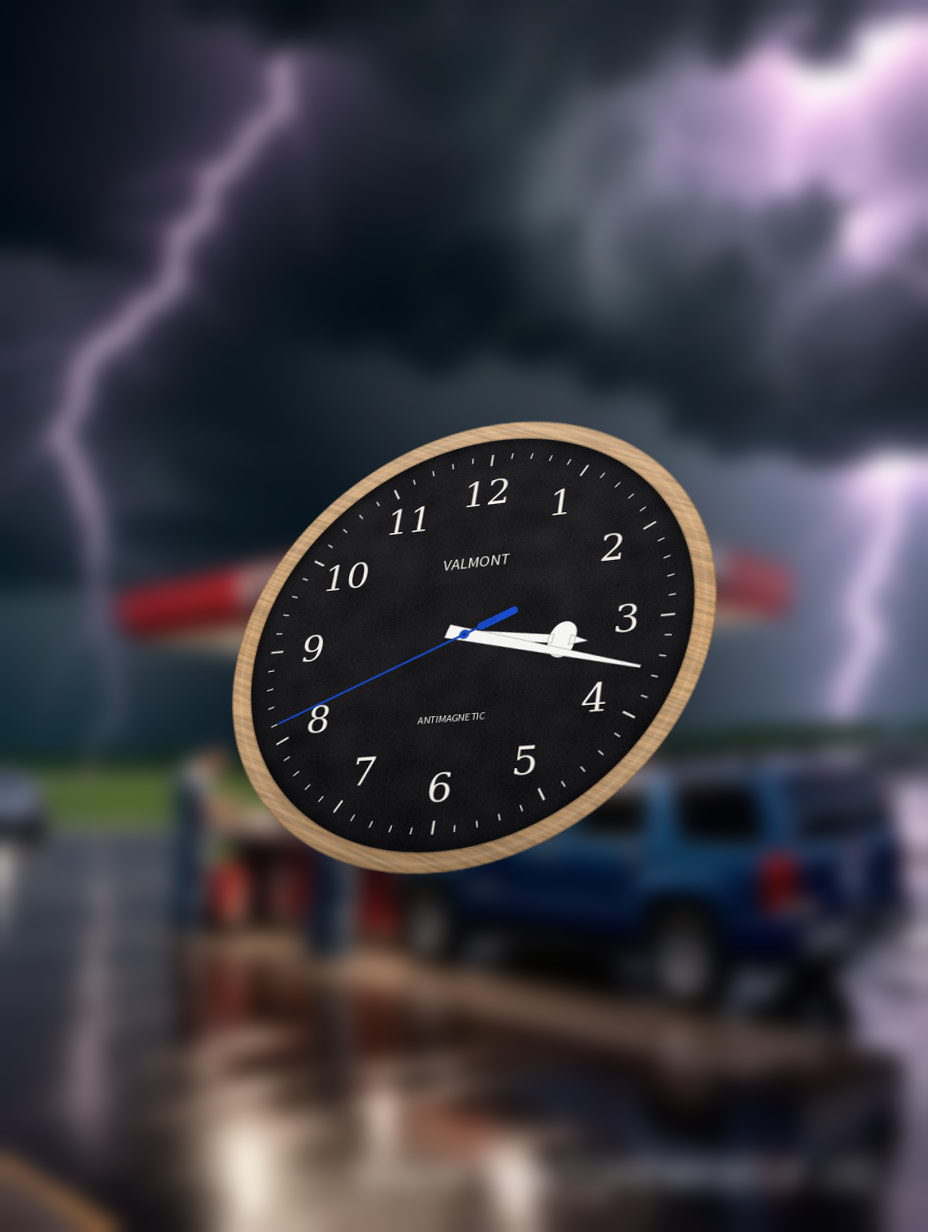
3:17:41
